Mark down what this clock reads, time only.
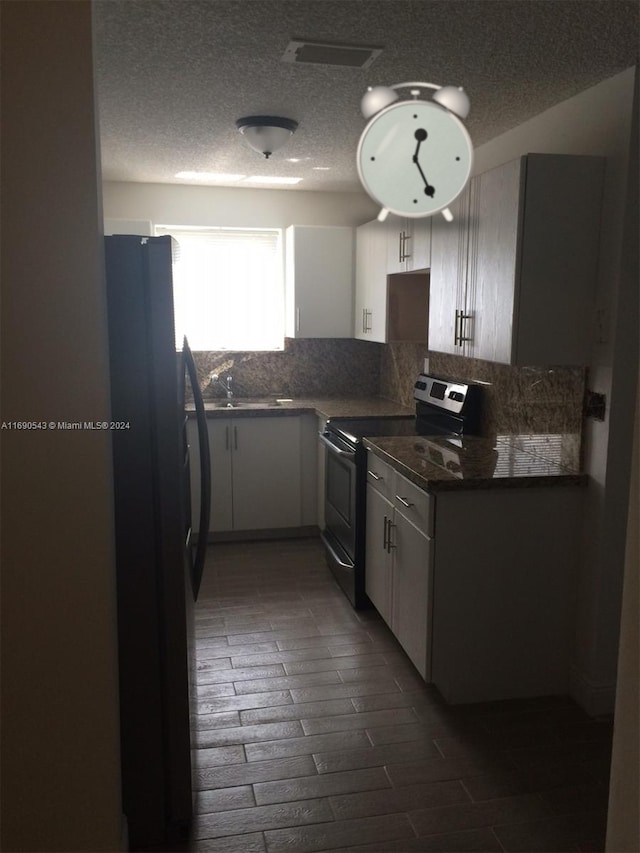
12:26
